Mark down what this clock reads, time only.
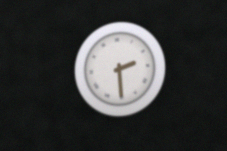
2:30
